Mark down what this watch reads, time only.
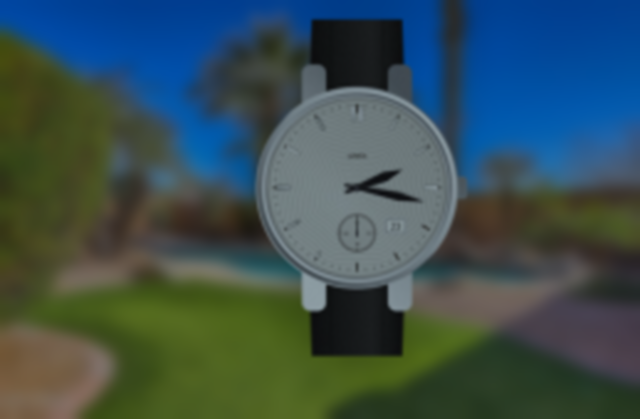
2:17
